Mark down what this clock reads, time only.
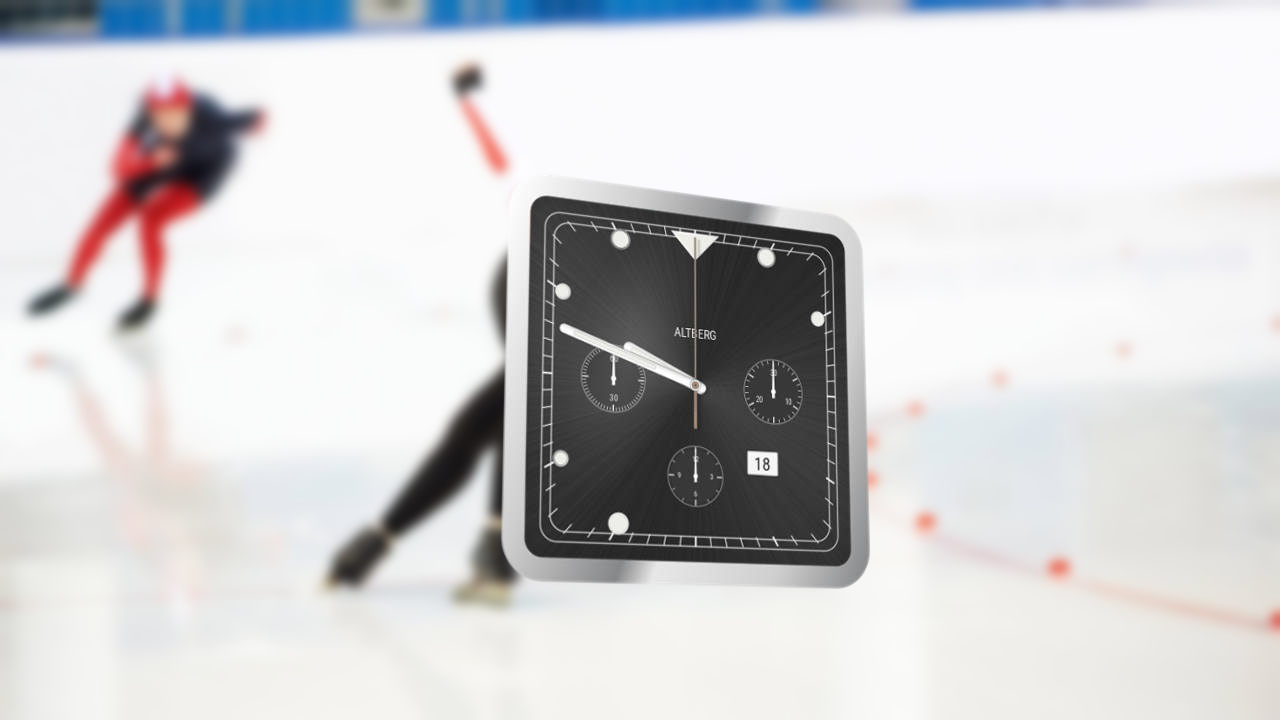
9:48
